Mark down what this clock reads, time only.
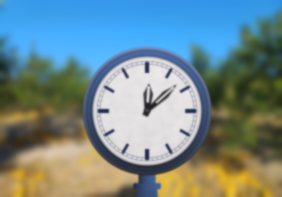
12:08
